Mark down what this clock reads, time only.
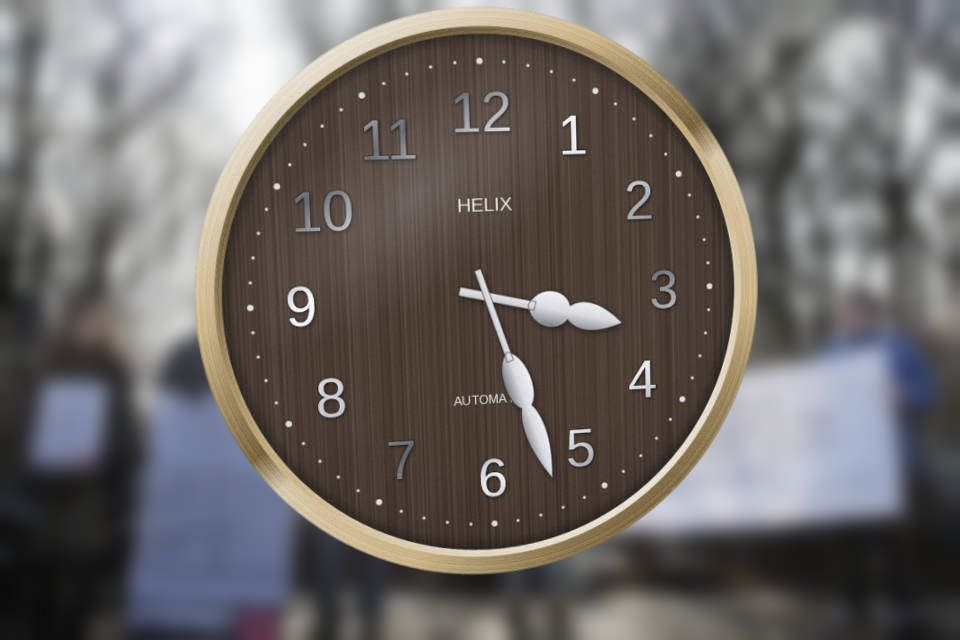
3:27
